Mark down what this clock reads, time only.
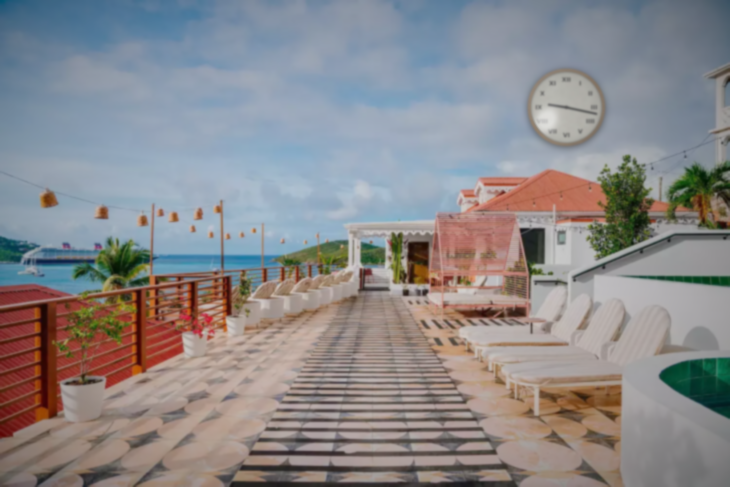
9:17
